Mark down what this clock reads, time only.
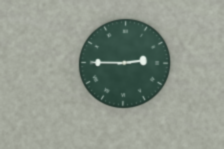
2:45
